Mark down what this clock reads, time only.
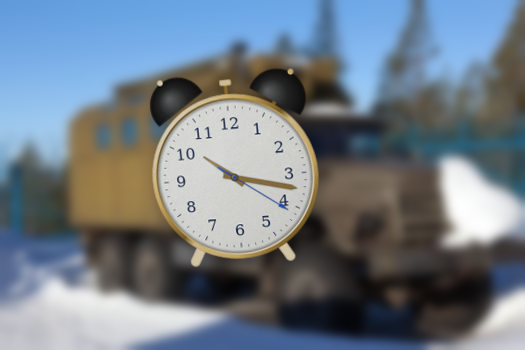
10:17:21
